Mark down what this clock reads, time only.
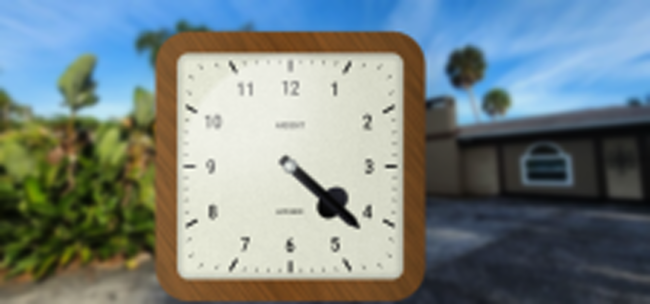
4:22
